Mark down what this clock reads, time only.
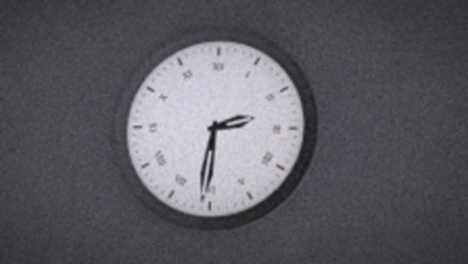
2:31
